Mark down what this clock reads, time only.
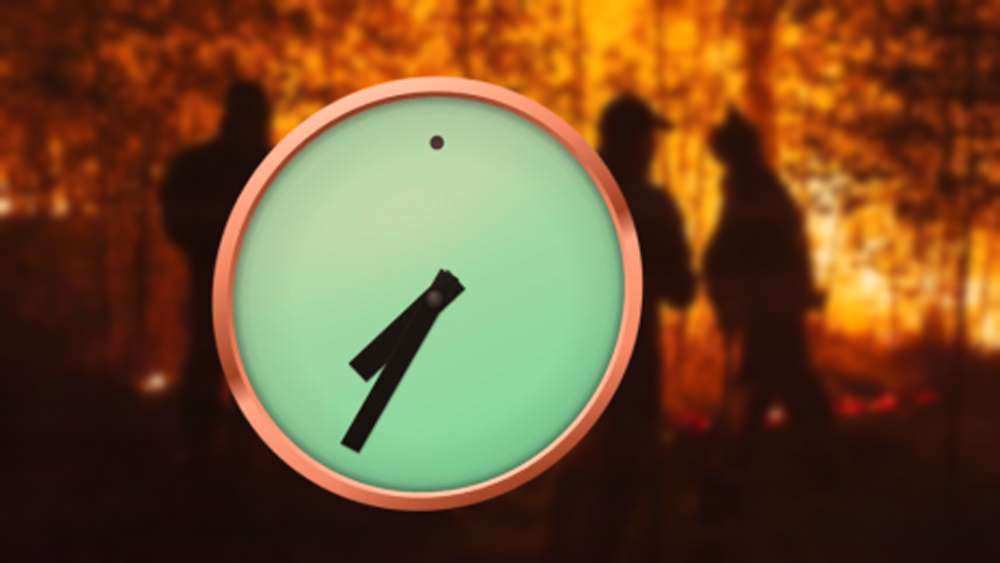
7:35
